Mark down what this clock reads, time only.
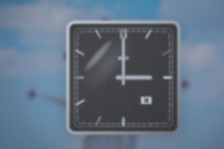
3:00
